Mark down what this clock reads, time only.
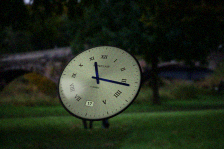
11:16
